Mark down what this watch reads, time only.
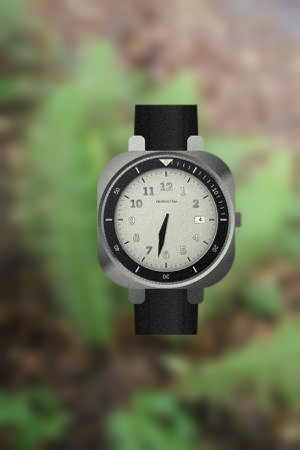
6:32
